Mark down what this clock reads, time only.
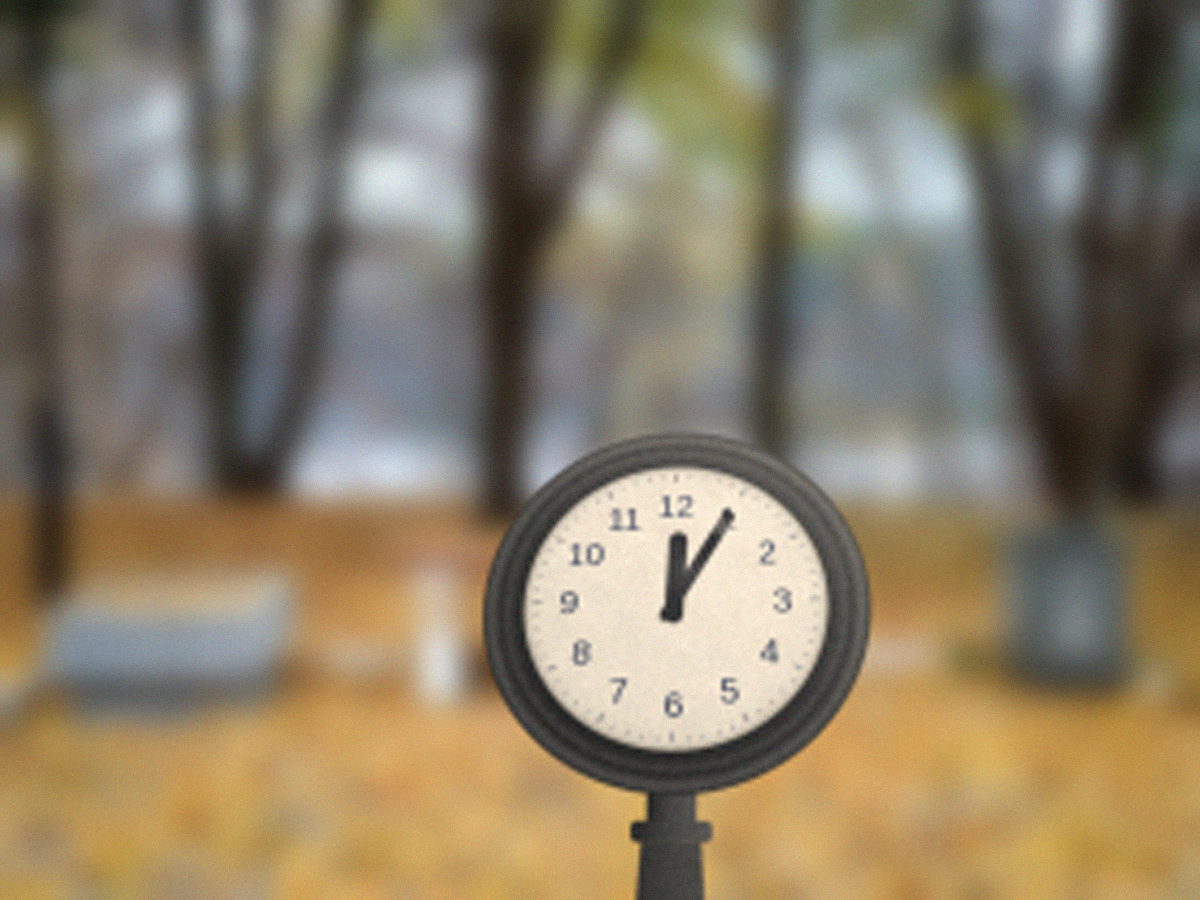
12:05
